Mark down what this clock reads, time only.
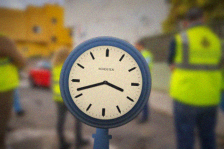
3:42
